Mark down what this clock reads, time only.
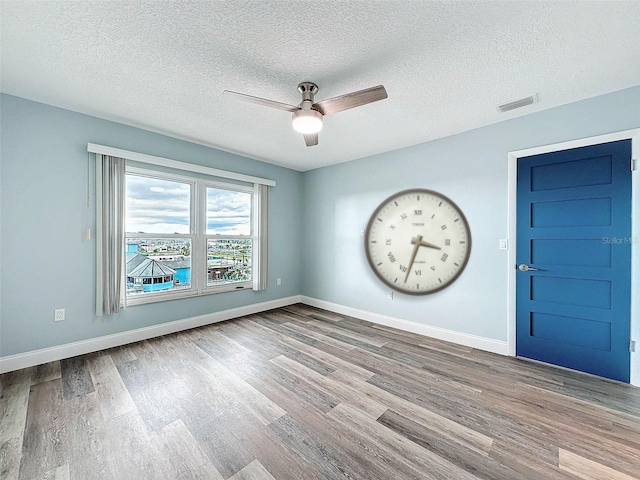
3:33
